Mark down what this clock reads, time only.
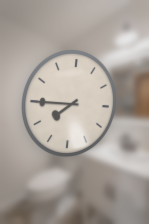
7:45
